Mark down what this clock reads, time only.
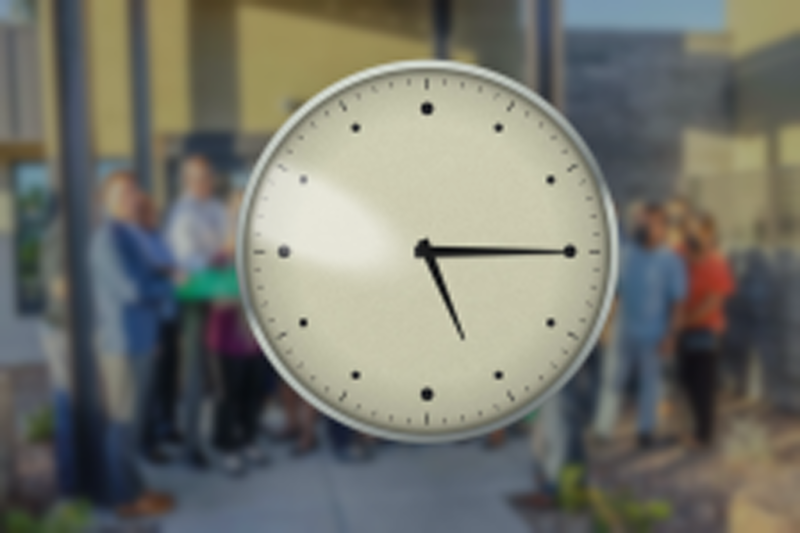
5:15
